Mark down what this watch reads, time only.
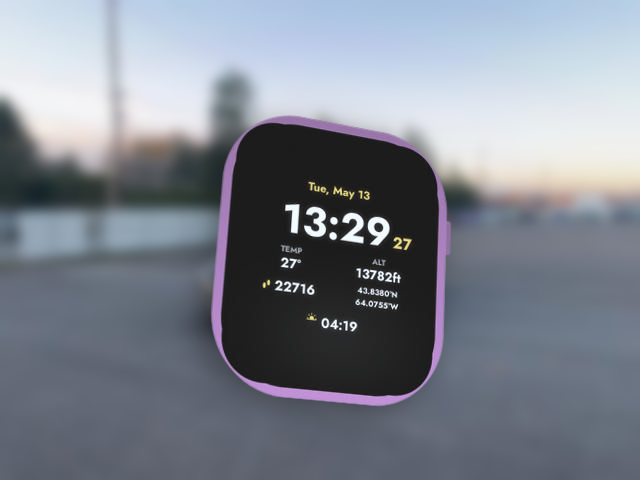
13:29:27
